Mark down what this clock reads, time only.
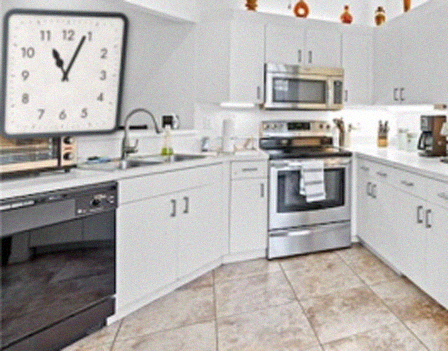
11:04
